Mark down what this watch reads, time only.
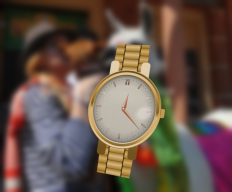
12:22
